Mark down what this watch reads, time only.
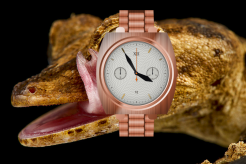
3:55
